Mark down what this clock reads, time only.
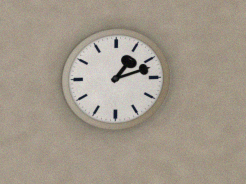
1:12
